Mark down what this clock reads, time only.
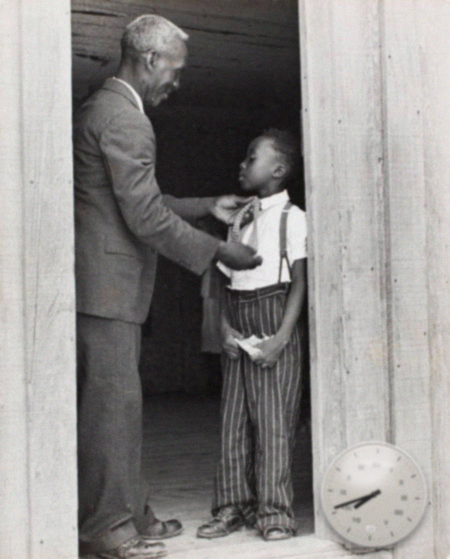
7:41
